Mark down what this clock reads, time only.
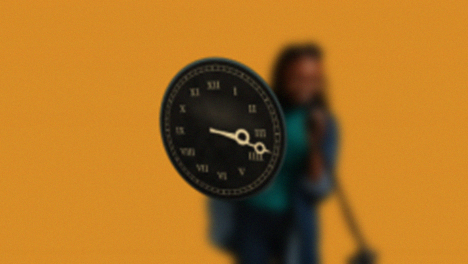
3:18
